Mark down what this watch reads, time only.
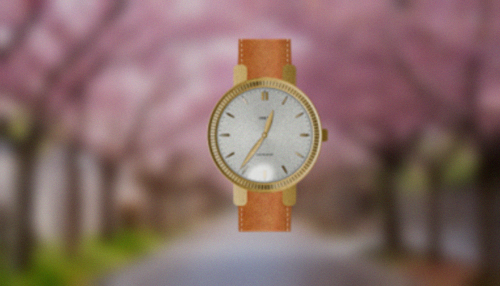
12:36
